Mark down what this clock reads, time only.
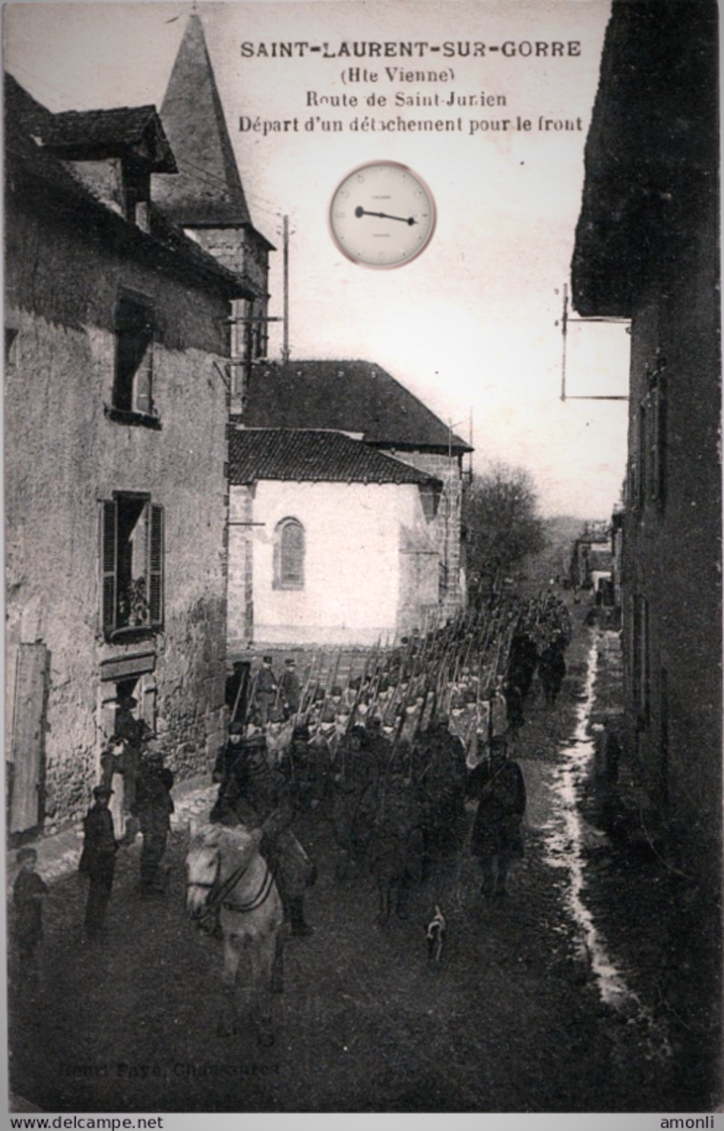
9:17
